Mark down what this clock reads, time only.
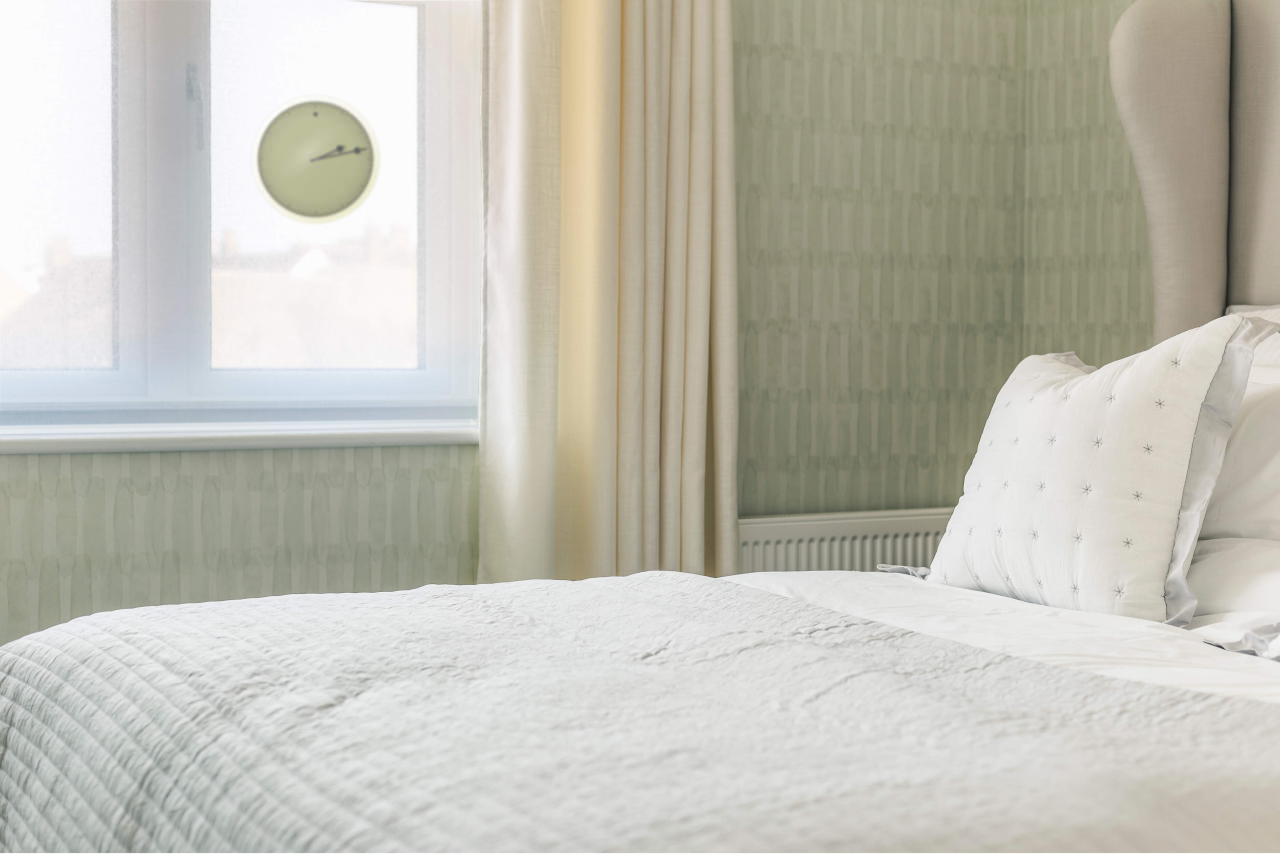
2:13
